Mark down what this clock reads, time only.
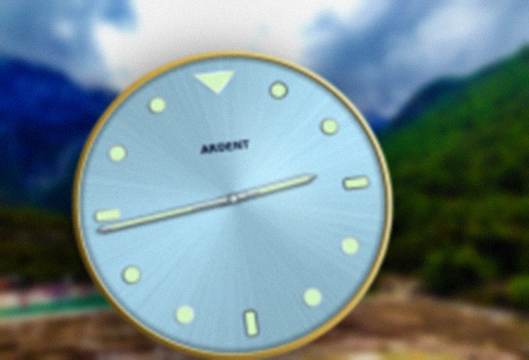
2:44
